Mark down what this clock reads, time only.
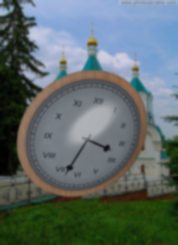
3:33
